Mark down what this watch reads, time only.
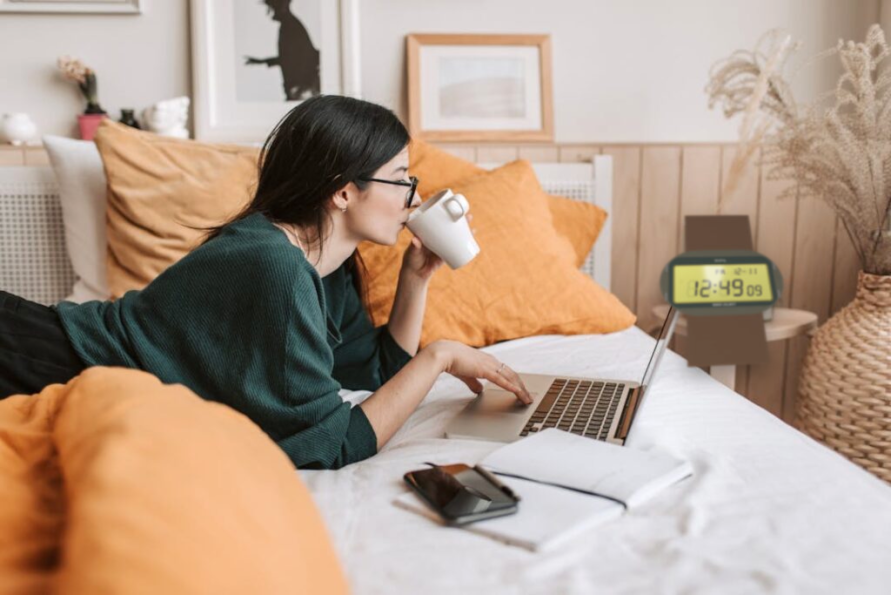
12:49:09
